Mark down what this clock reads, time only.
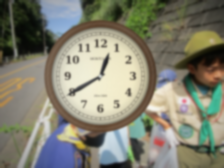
12:40
